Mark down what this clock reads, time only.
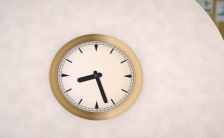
8:27
